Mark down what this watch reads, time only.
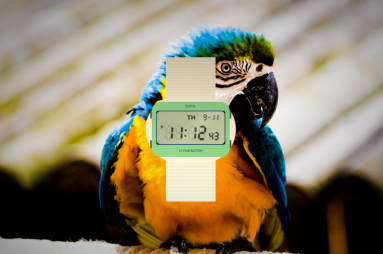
11:12:43
